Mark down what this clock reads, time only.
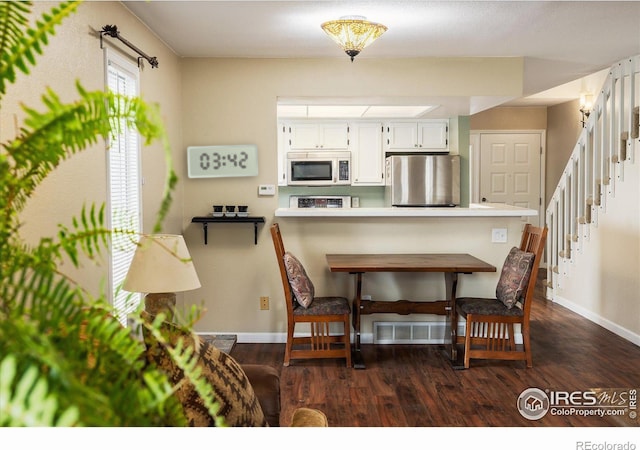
3:42
